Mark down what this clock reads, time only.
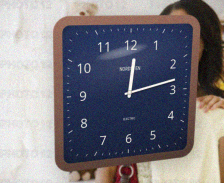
12:13
